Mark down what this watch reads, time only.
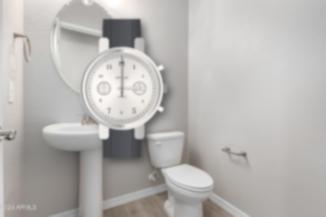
3:00
